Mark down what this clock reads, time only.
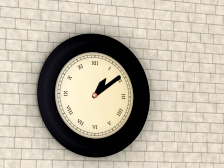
1:09
